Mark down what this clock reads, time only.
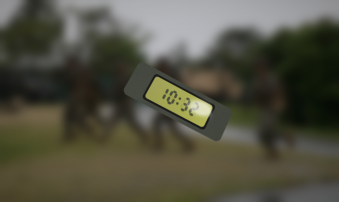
10:32
